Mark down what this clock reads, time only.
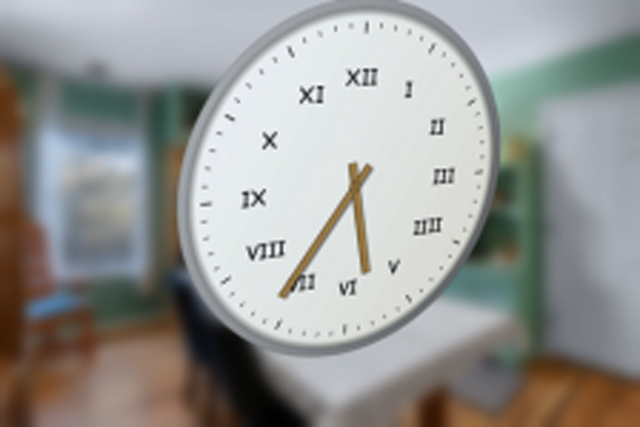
5:36
